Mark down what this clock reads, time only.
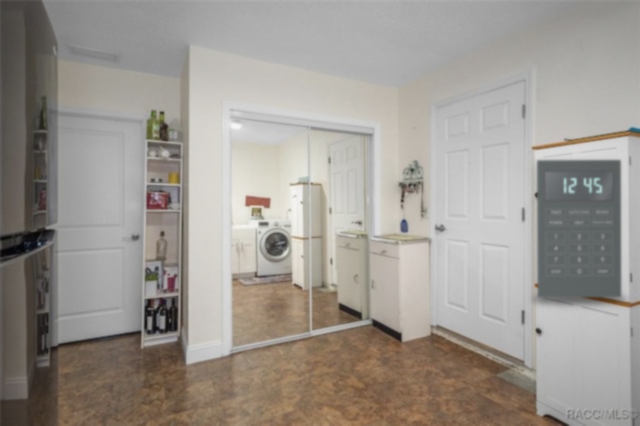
12:45
